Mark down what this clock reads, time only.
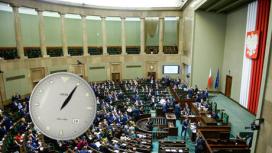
1:05
